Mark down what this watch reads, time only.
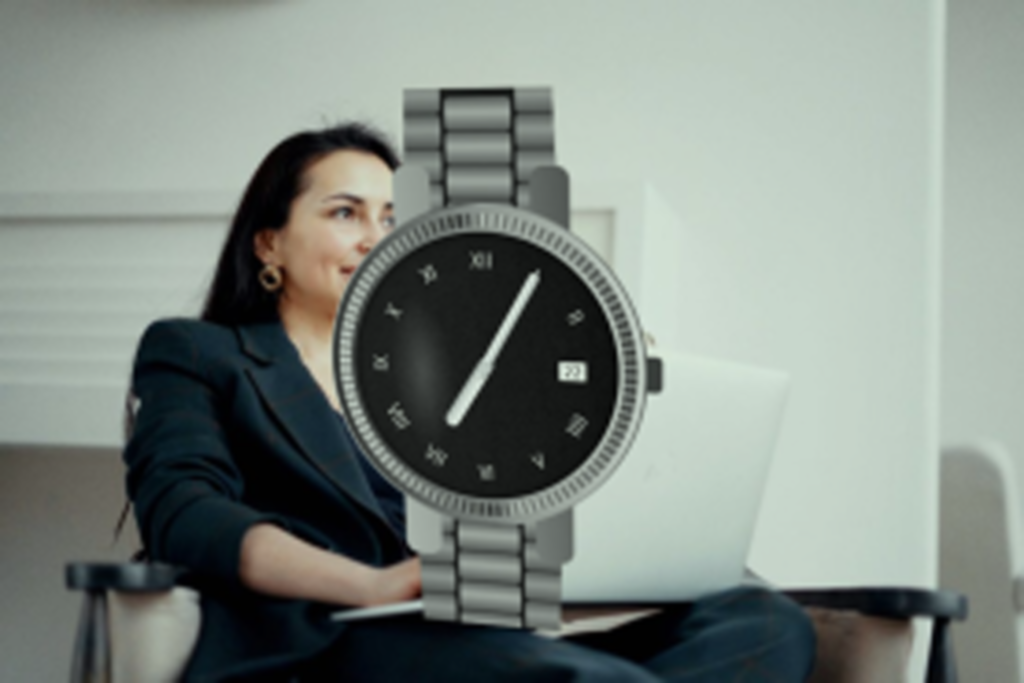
7:05
